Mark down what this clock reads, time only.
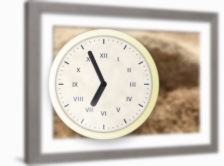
6:56
